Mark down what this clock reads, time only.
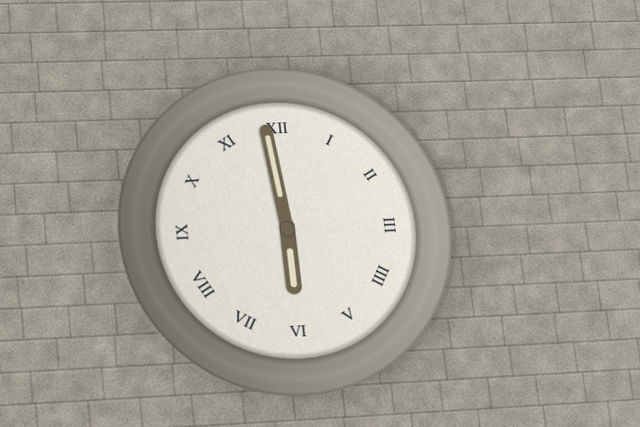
5:59
